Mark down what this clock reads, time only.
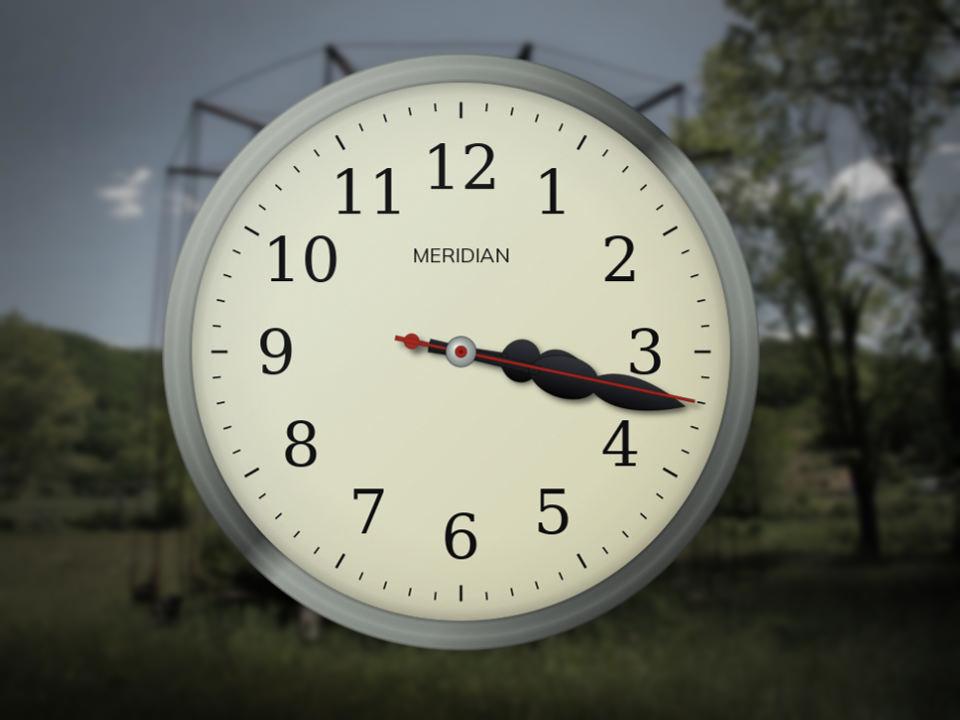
3:17:17
